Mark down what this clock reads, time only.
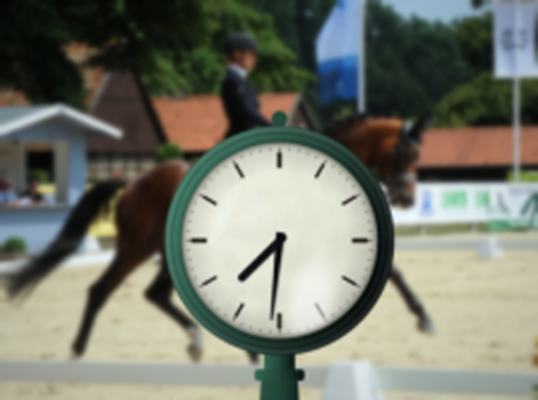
7:31
